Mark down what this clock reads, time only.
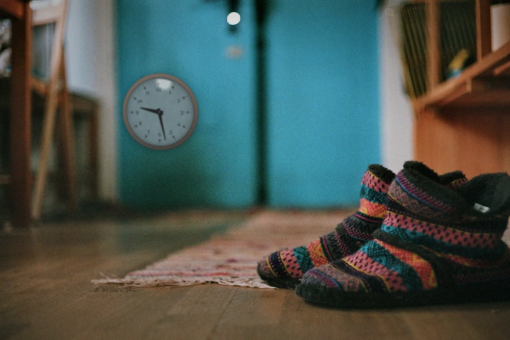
9:28
